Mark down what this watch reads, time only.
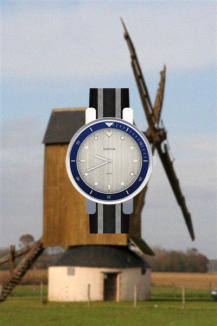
9:41
